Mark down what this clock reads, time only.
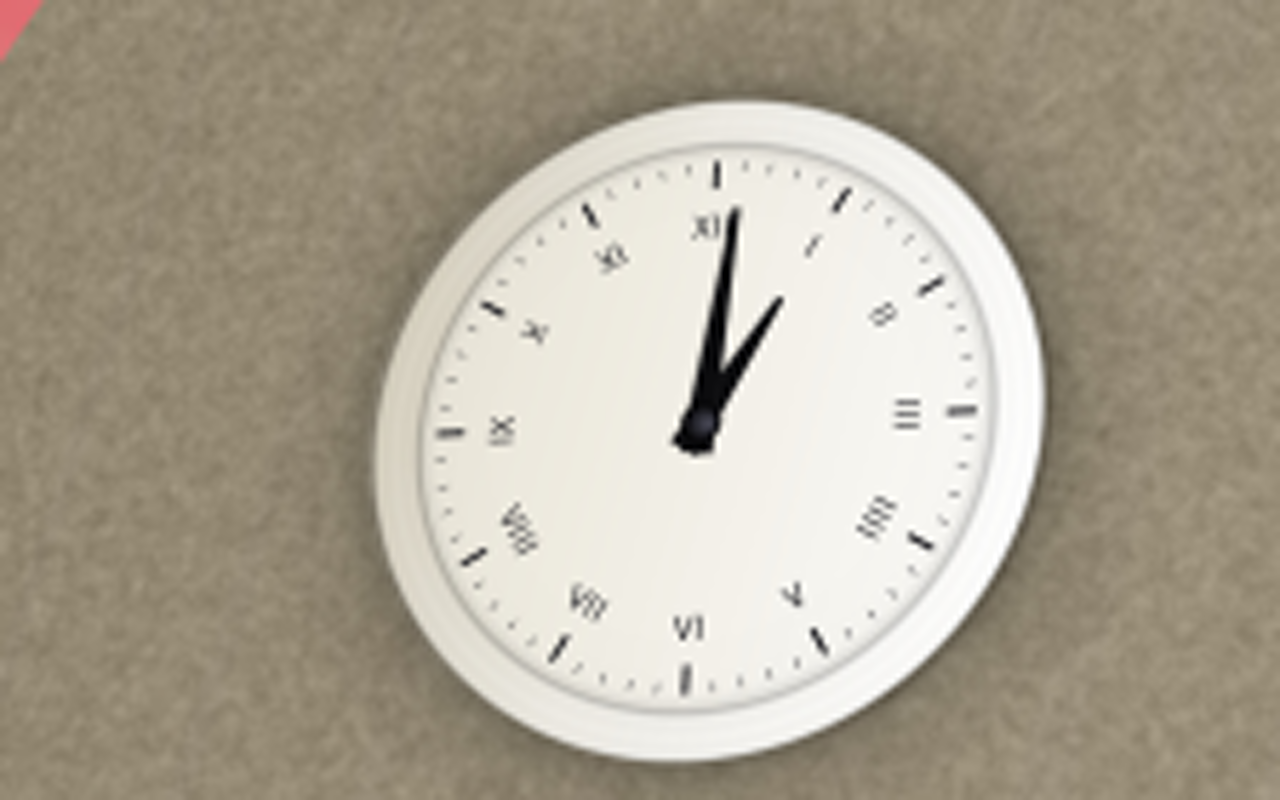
1:01
